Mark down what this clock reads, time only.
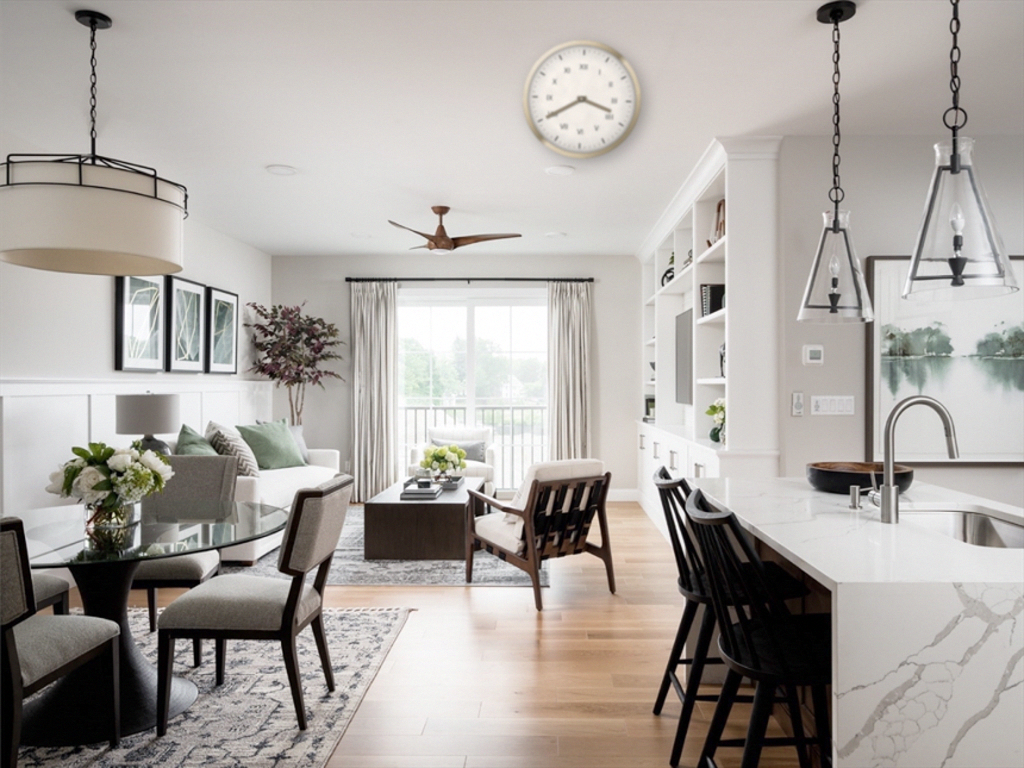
3:40
